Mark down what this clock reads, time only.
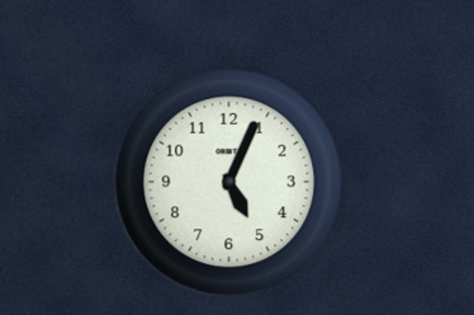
5:04
